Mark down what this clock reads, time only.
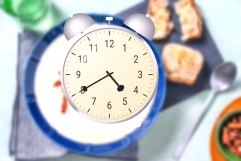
4:40
